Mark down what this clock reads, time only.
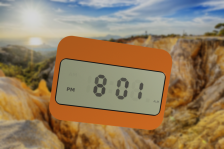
8:01
